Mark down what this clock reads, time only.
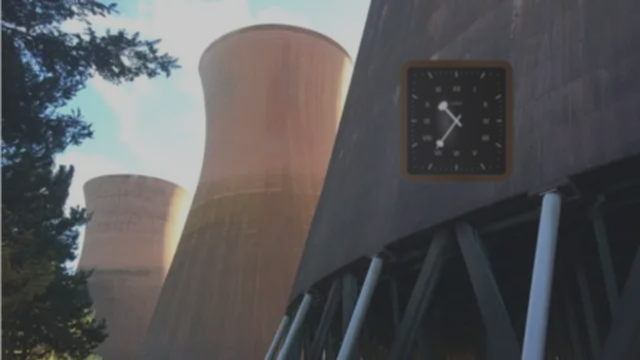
10:36
